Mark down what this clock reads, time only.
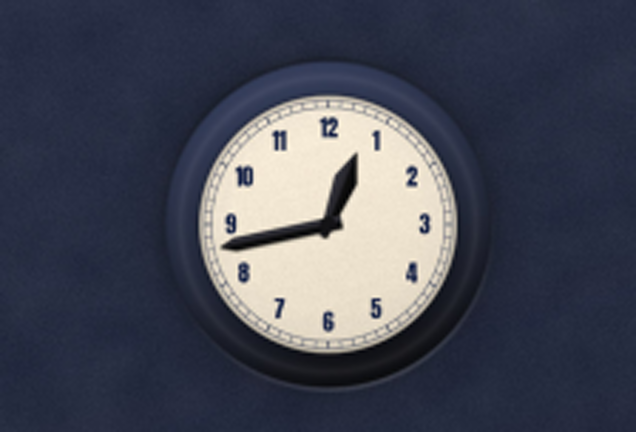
12:43
